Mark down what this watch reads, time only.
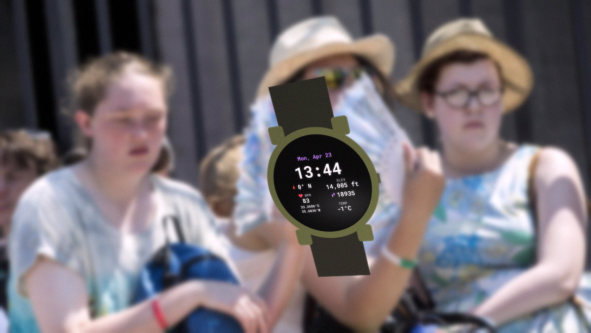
13:44
